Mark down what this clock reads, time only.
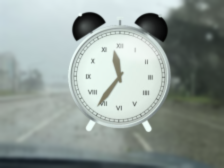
11:36
